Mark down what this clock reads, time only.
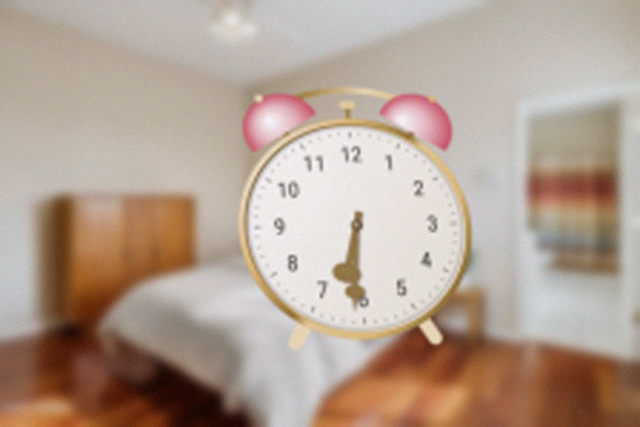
6:31
